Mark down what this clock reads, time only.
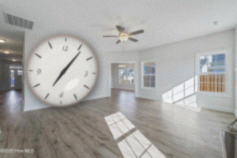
7:06
